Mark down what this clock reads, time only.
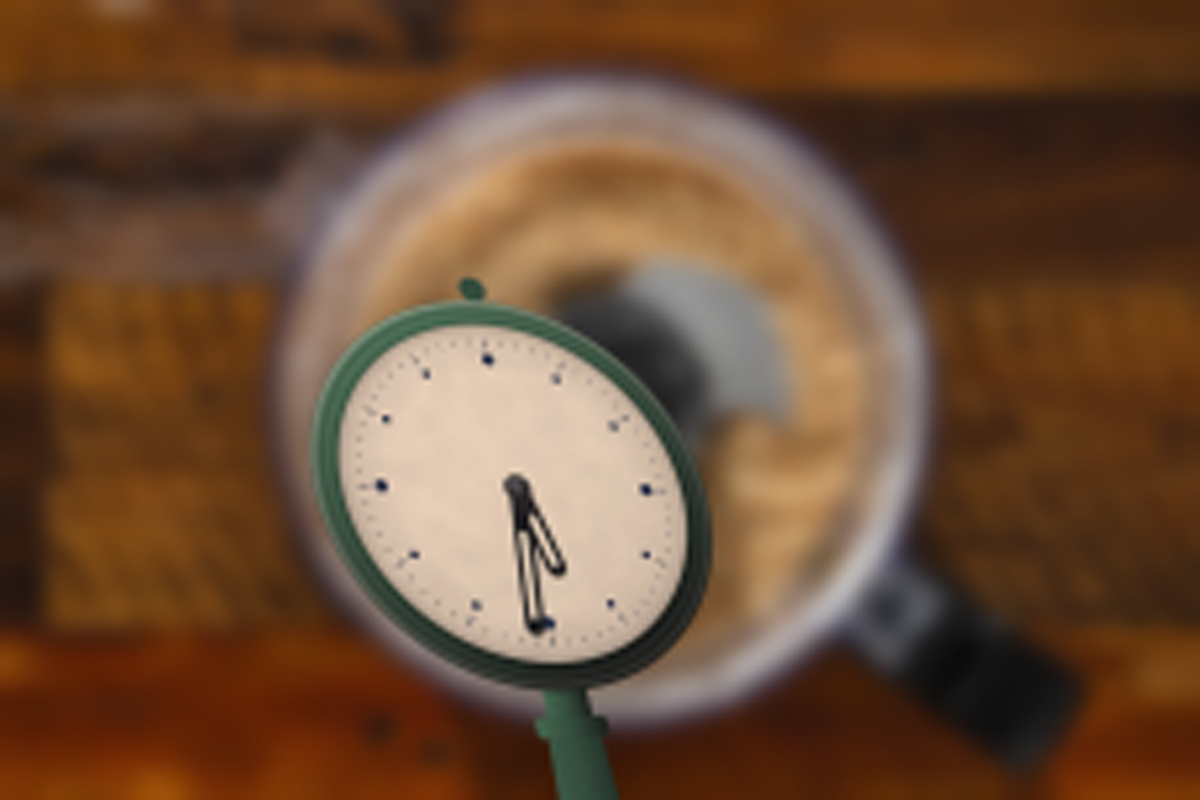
5:31
